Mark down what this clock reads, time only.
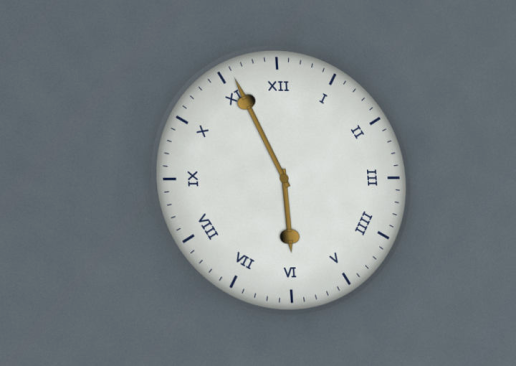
5:56
